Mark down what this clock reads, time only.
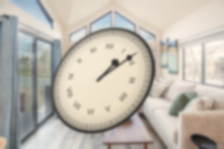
1:08
